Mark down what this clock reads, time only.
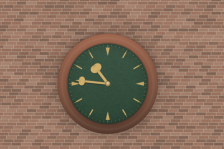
10:46
